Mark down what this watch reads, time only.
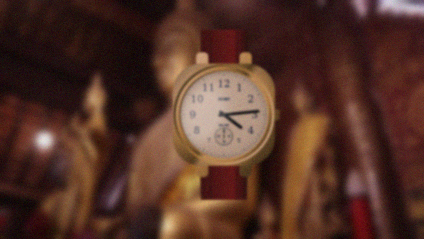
4:14
